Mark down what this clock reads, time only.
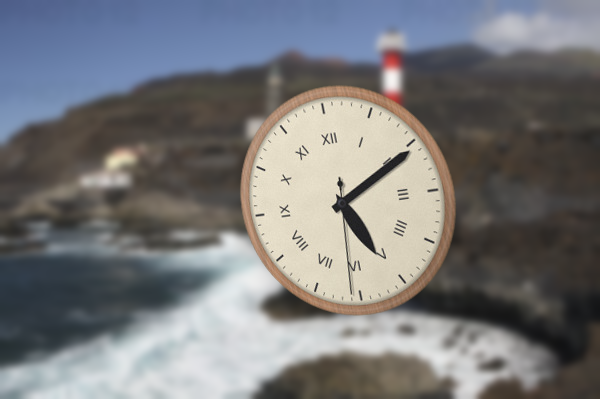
5:10:31
